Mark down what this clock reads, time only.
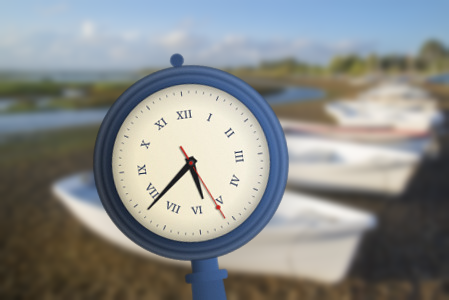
5:38:26
